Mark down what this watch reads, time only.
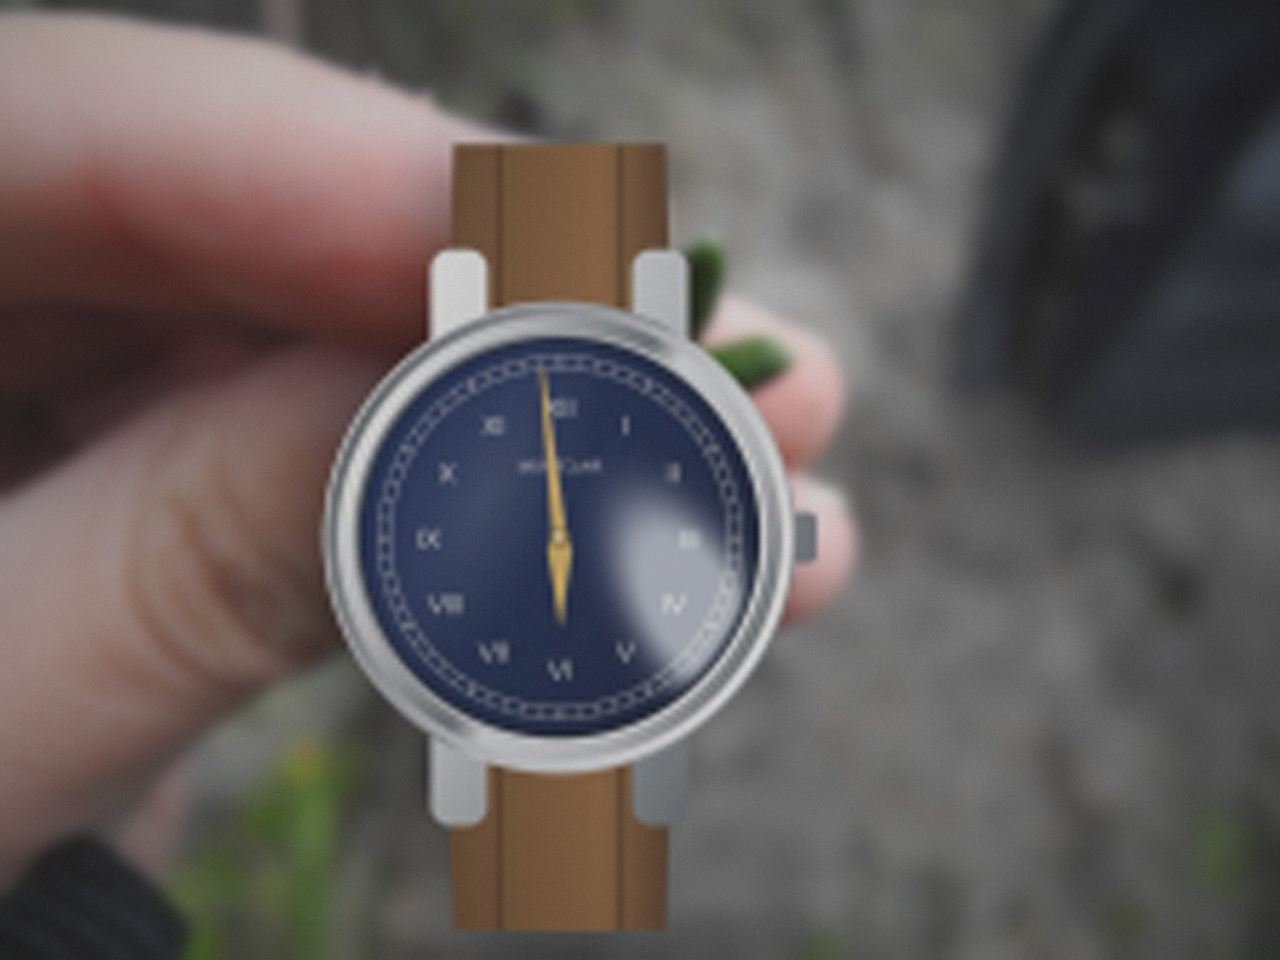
5:59
